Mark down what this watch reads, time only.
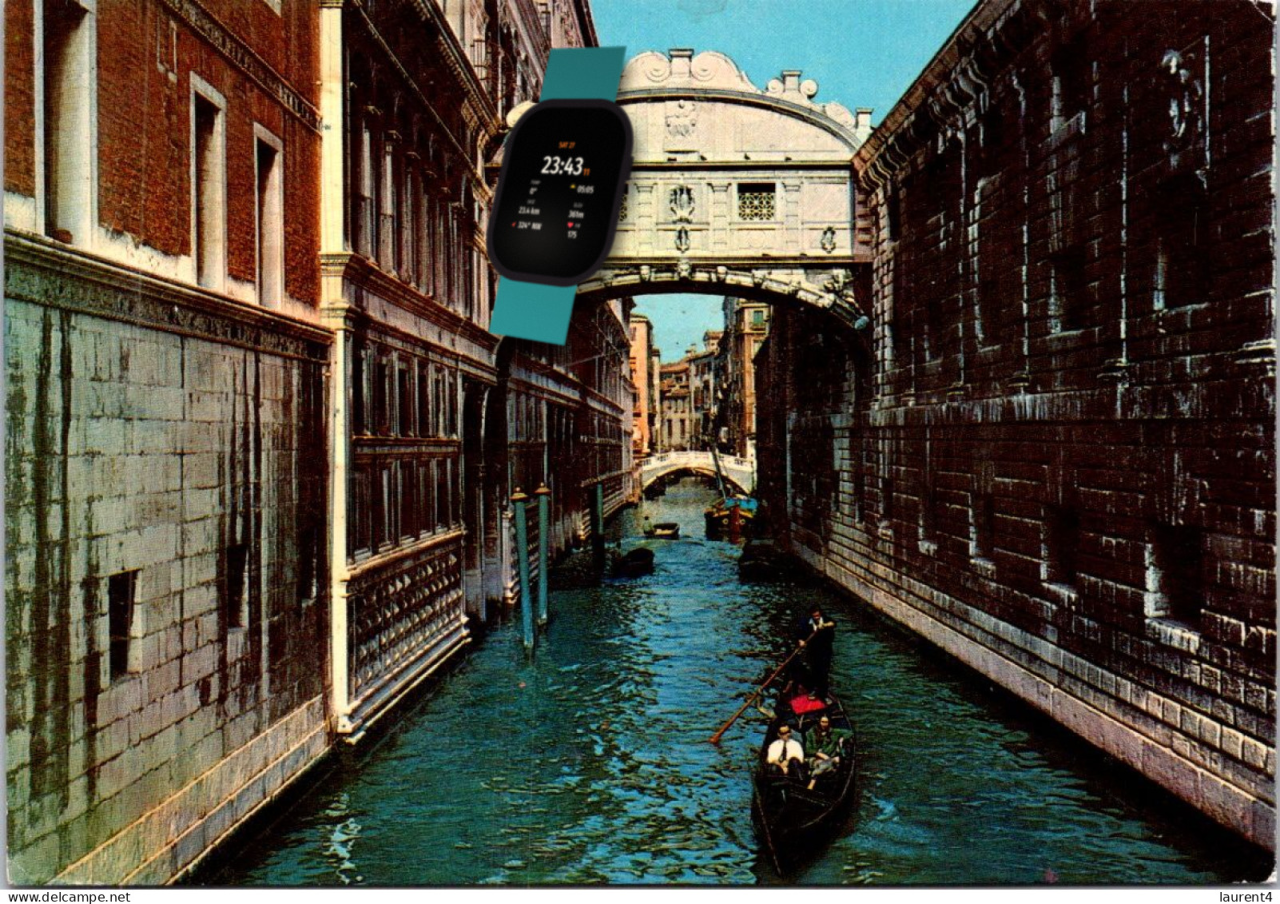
23:43
